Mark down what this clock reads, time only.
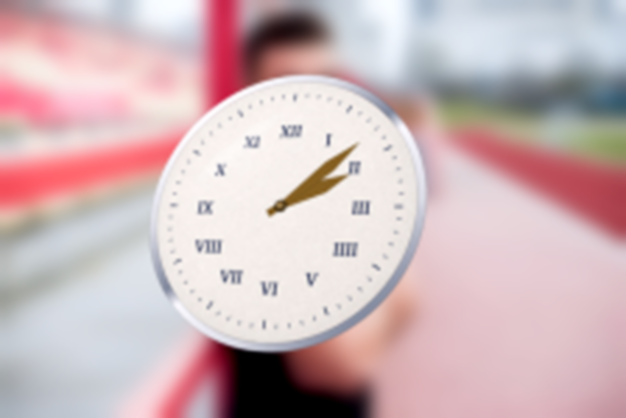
2:08
